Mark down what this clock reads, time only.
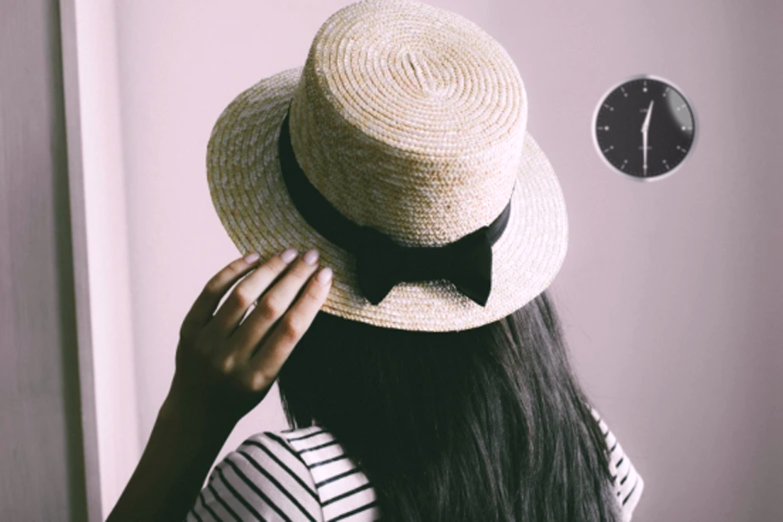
12:30
